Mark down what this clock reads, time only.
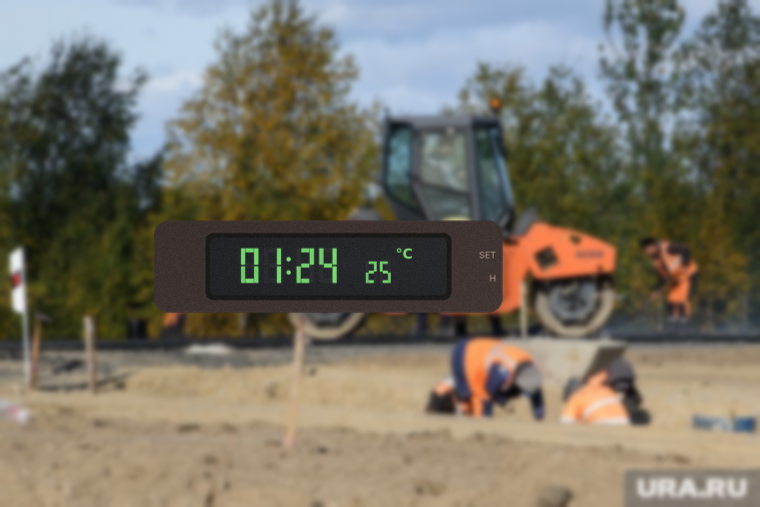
1:24
